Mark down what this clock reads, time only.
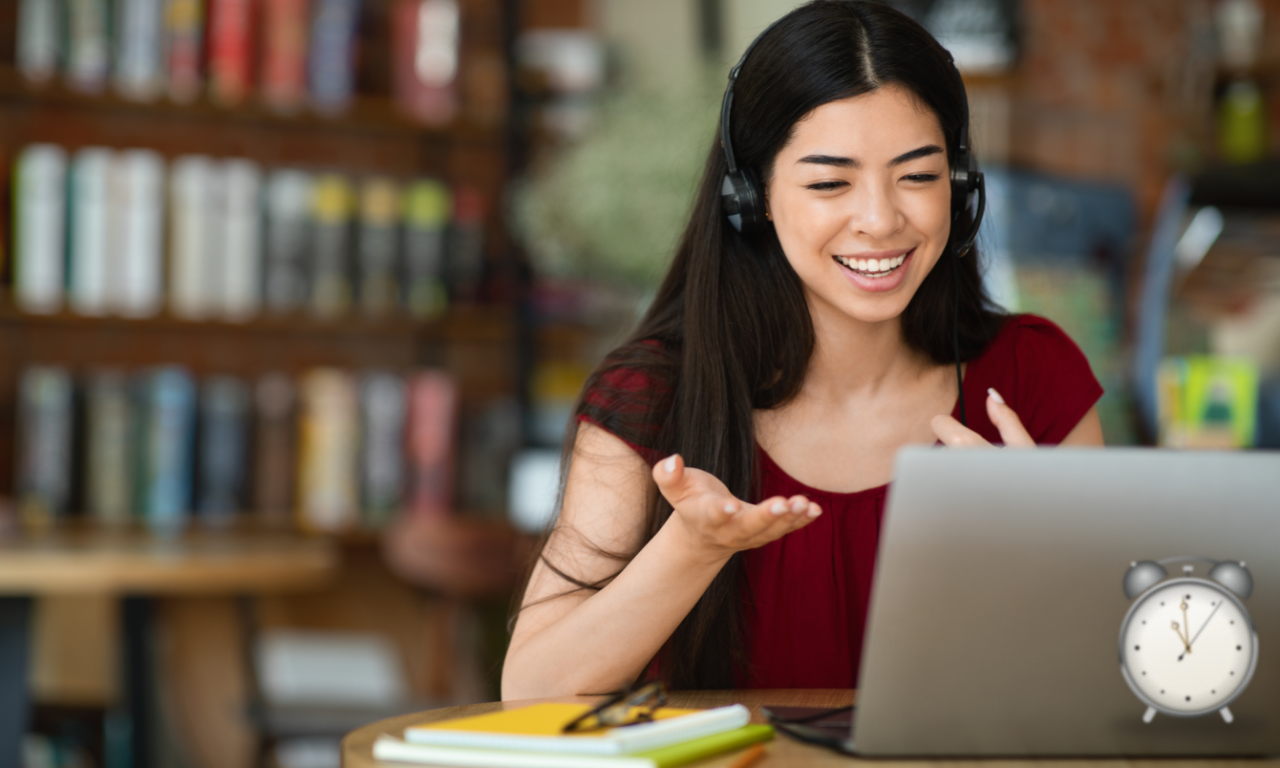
10:59:06
